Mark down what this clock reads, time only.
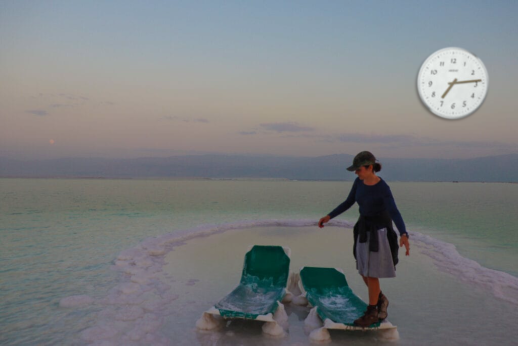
7:14
